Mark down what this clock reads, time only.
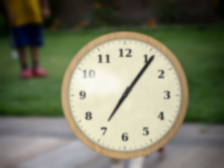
7:06
